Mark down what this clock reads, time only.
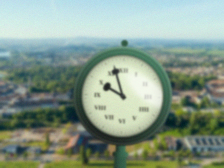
9:57
